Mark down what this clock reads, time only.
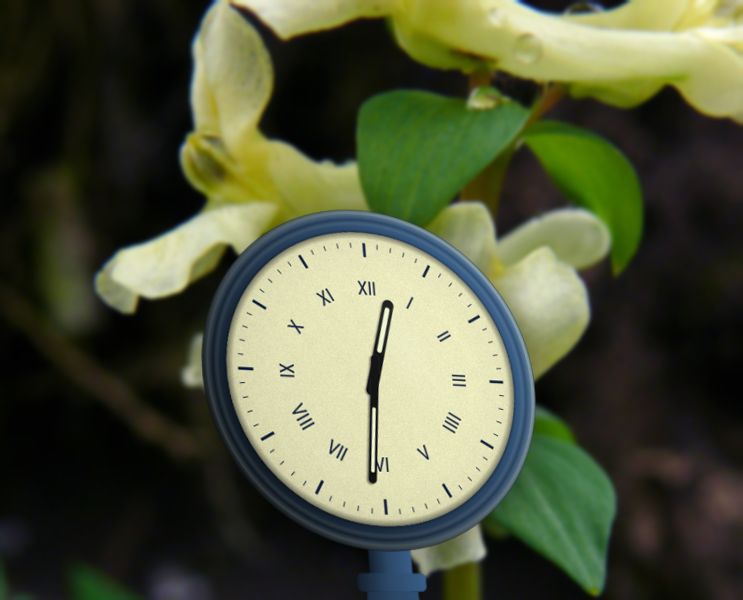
12:31
